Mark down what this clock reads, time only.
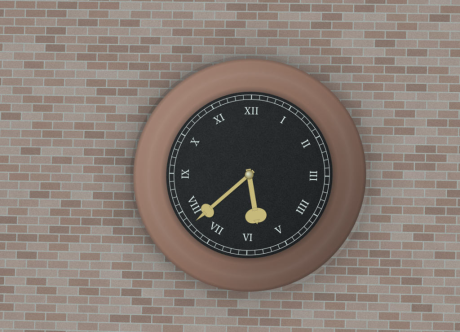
5:38
